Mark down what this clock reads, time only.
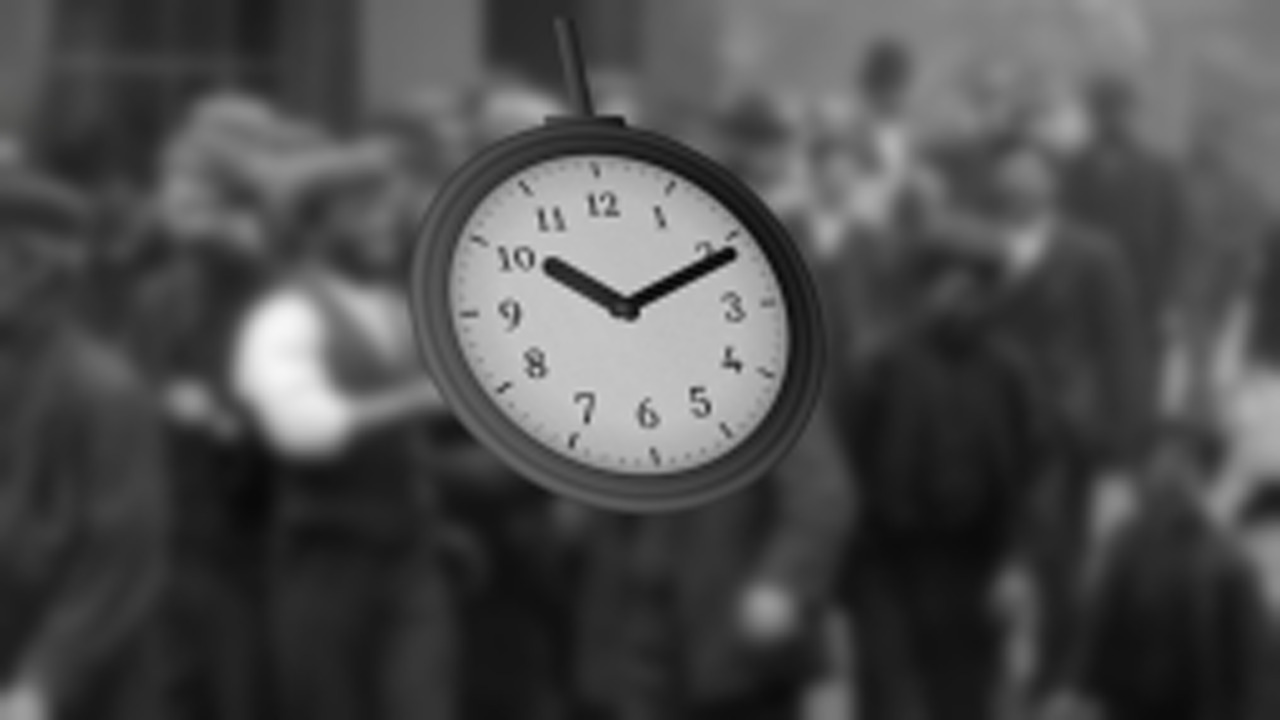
10:11
